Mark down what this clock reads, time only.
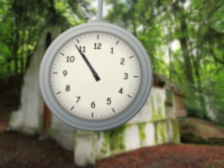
10:54
